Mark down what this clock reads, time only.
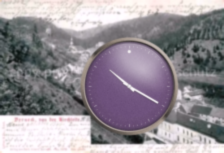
10:20
